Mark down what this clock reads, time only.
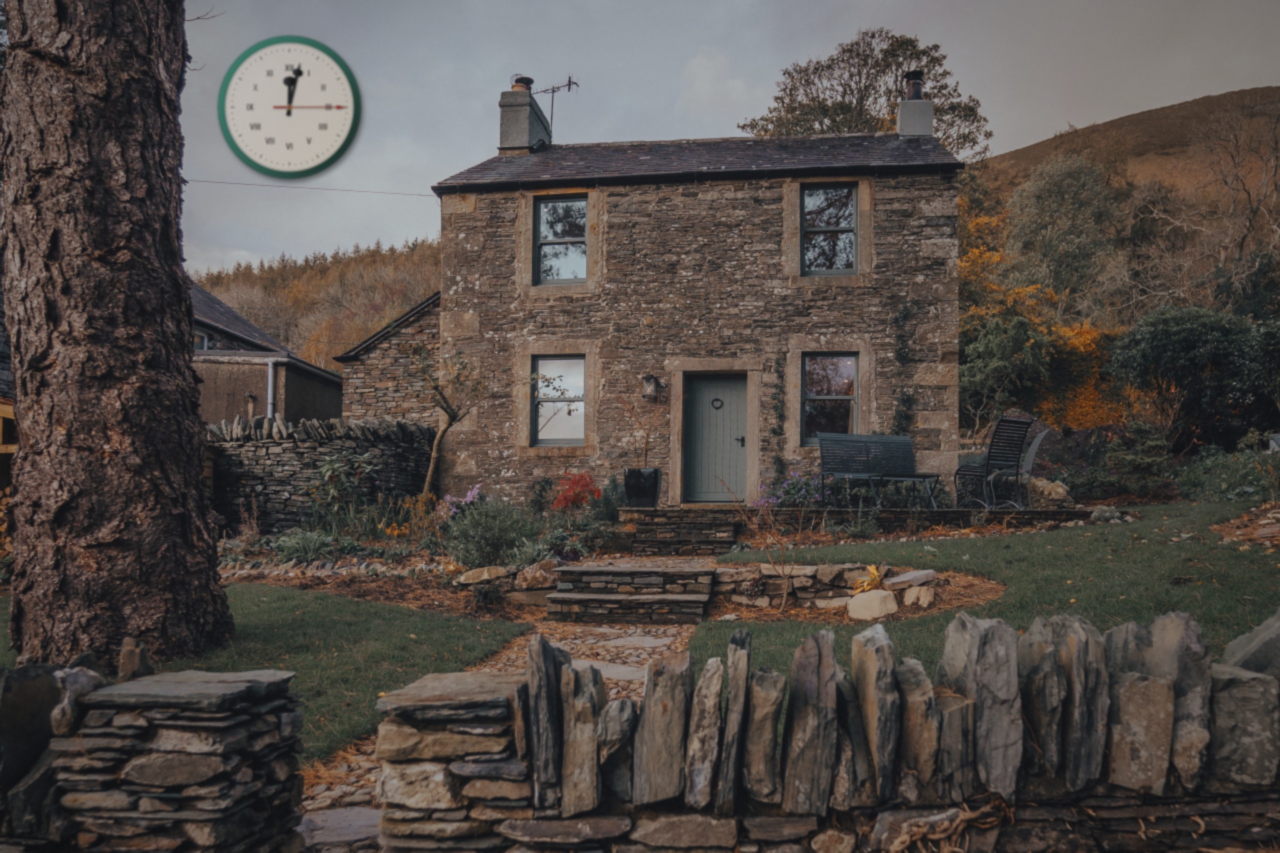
12:02:15
